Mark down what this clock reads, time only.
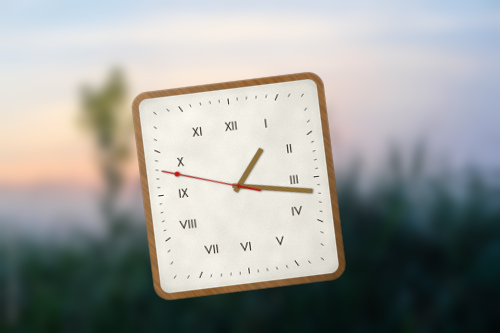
1:16:48
